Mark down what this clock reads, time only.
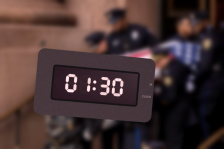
1:30
